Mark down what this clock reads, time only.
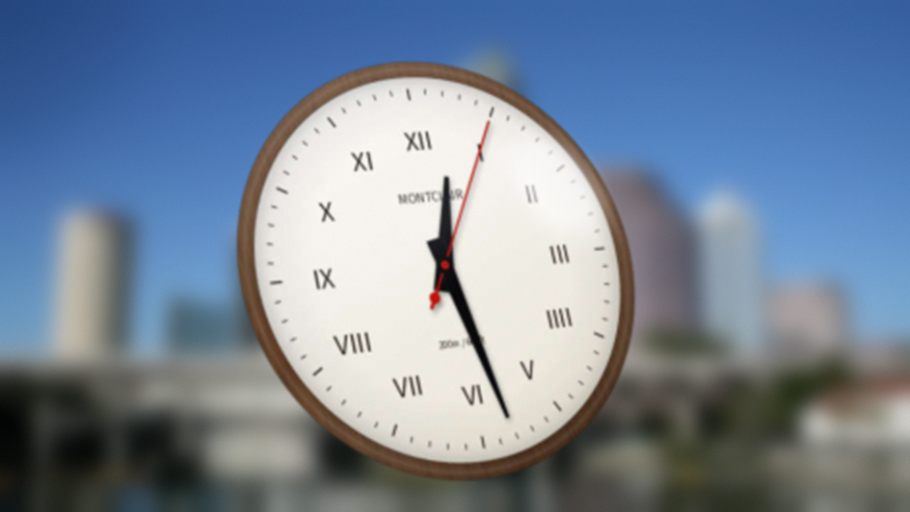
12:28:05
